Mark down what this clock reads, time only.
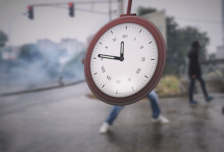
11:46
